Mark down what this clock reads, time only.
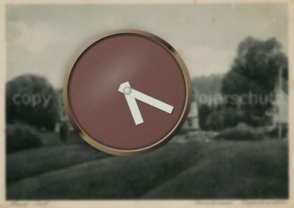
5:19
